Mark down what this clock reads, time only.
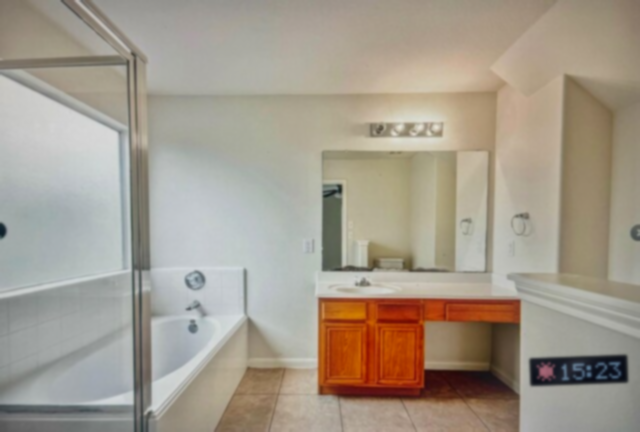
15:23
